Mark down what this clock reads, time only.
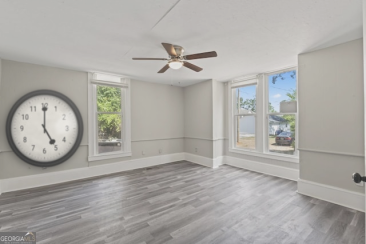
5:00
